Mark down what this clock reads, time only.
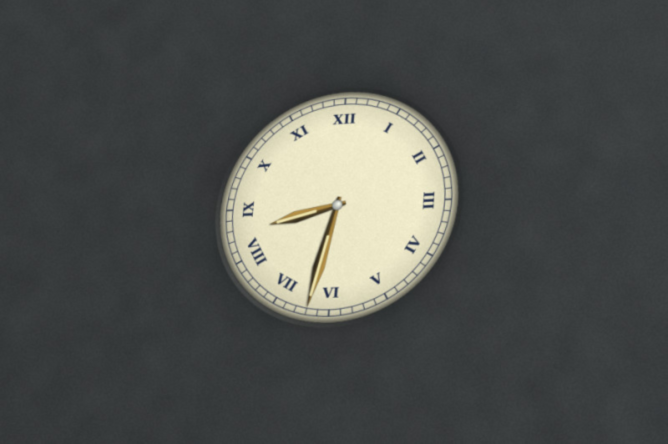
8:32
